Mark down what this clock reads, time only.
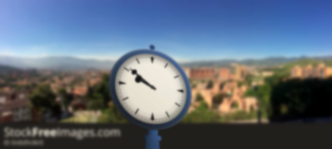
9:51
